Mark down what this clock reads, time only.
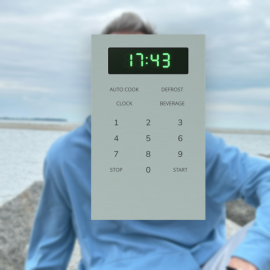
17:43
